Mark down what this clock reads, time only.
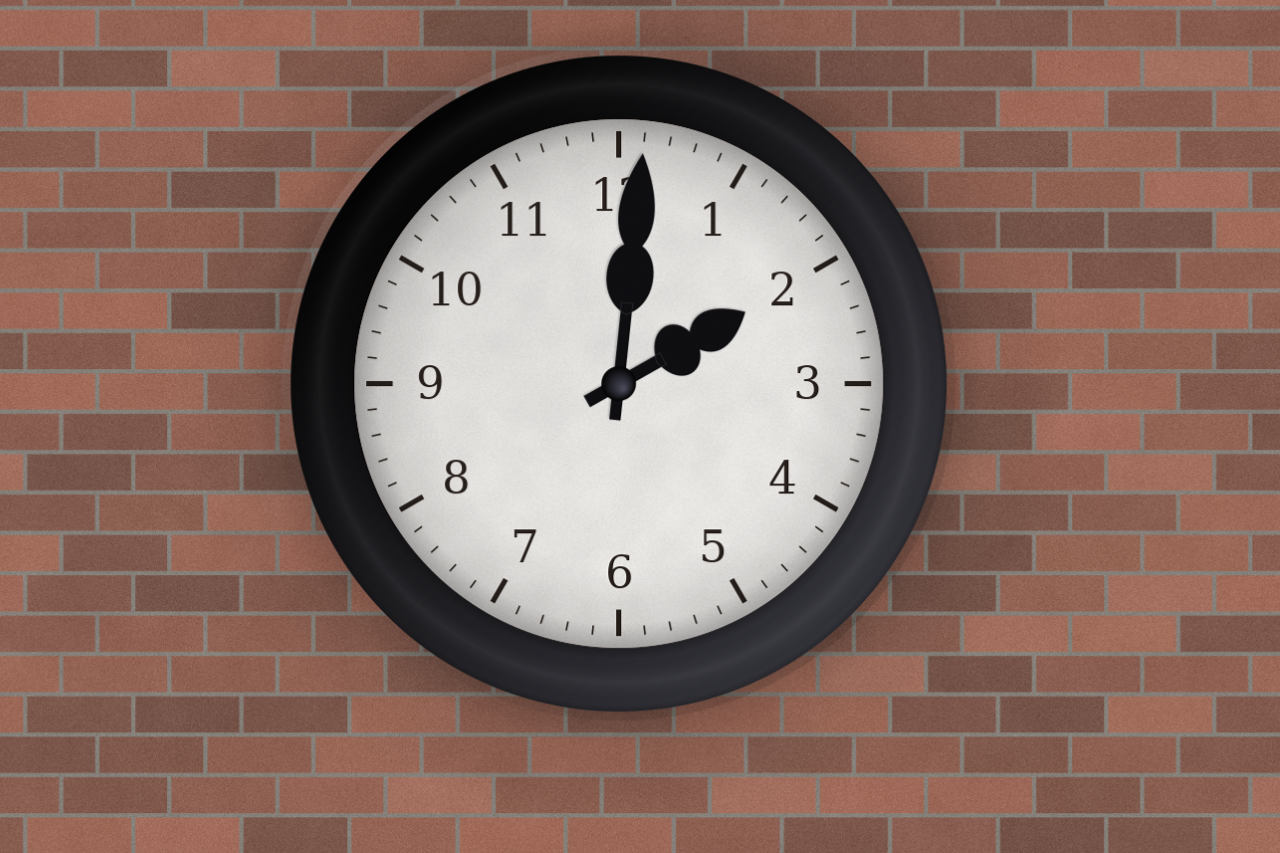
2:01
